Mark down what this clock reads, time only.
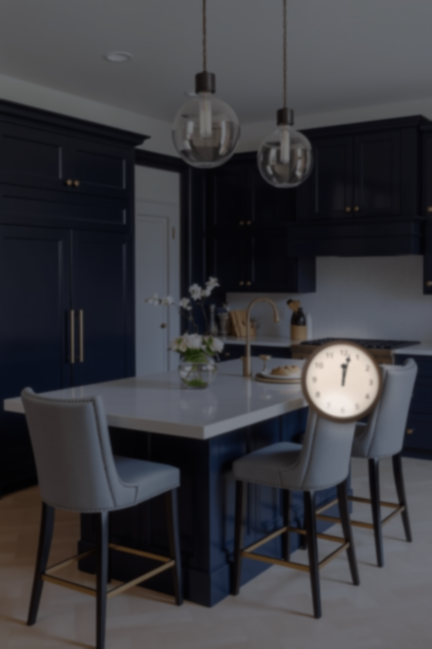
12:02
